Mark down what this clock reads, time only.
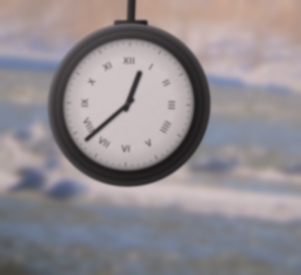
12:38
